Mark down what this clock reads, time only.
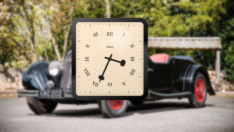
3:34
